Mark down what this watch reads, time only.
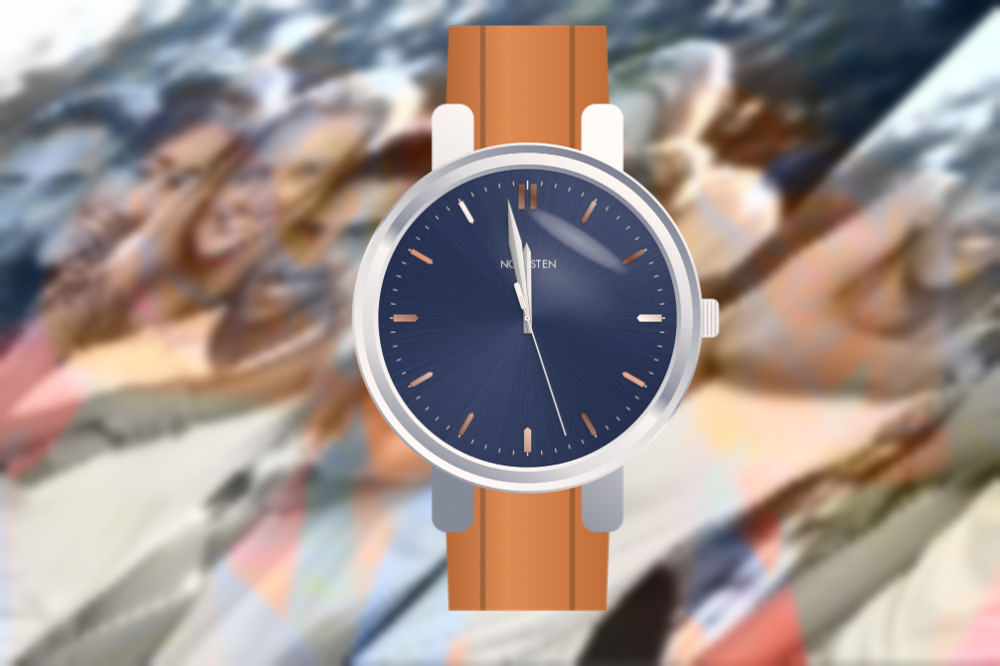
11:58:27
